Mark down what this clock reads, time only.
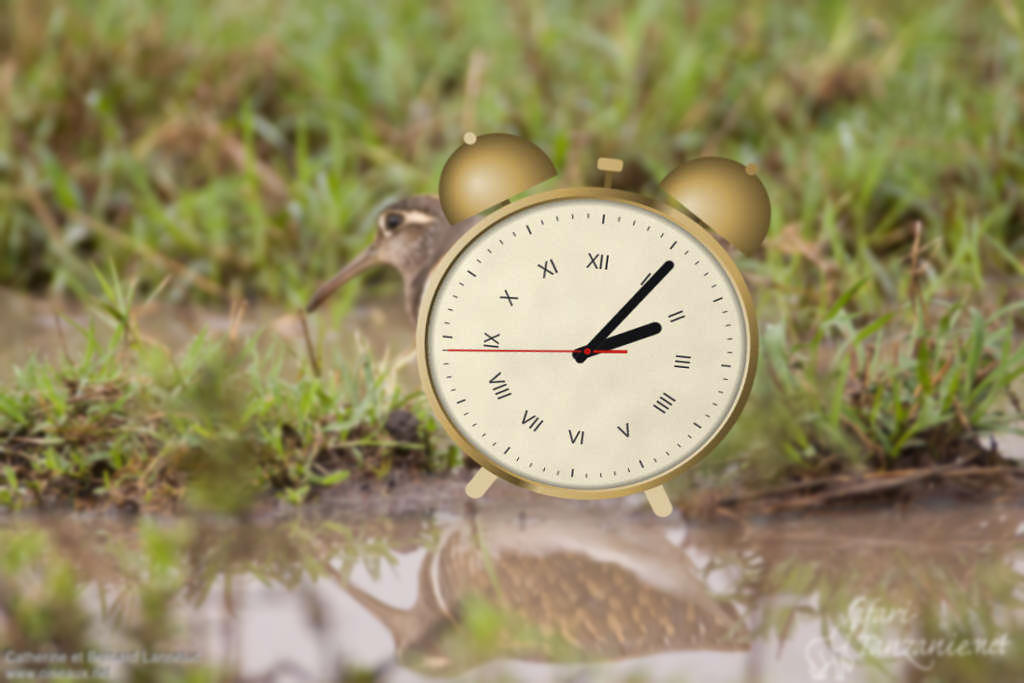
2:05:44
